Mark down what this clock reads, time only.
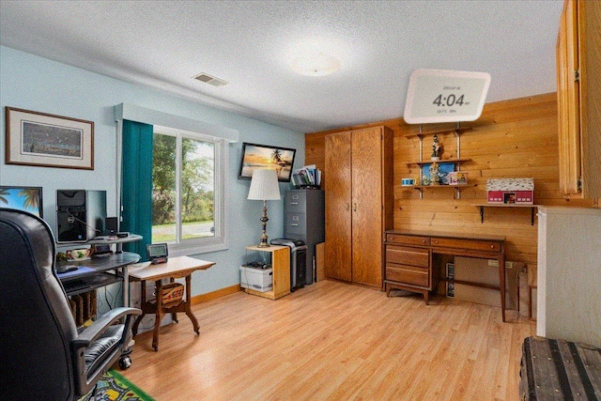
4:04
